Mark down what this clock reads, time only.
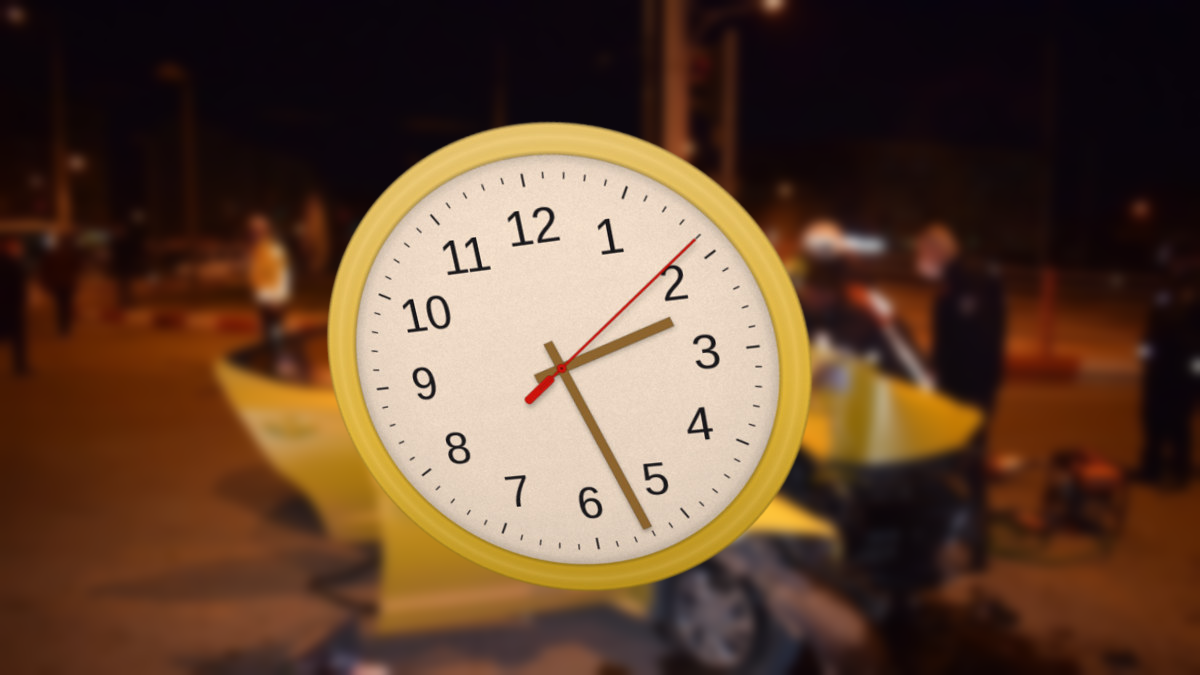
2:27:09
